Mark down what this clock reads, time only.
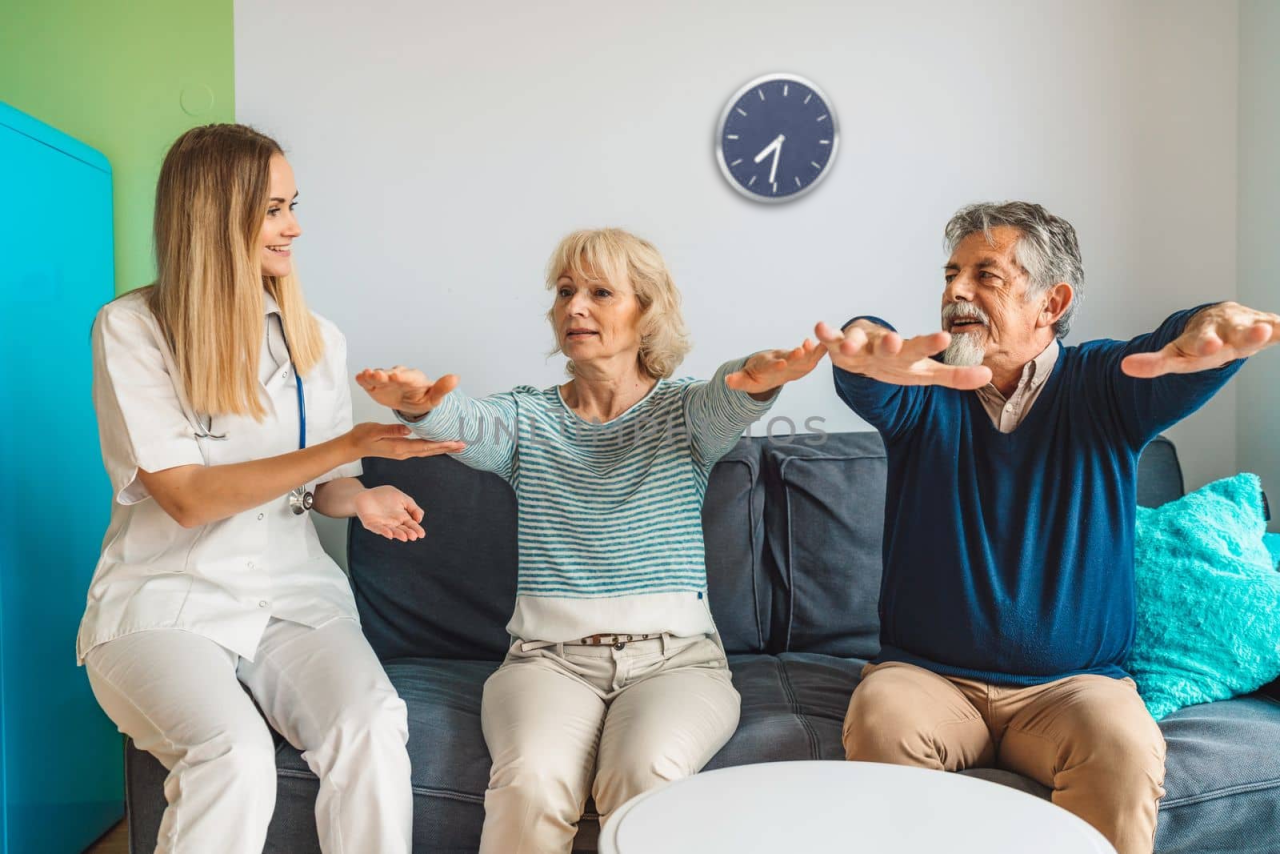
7:31
